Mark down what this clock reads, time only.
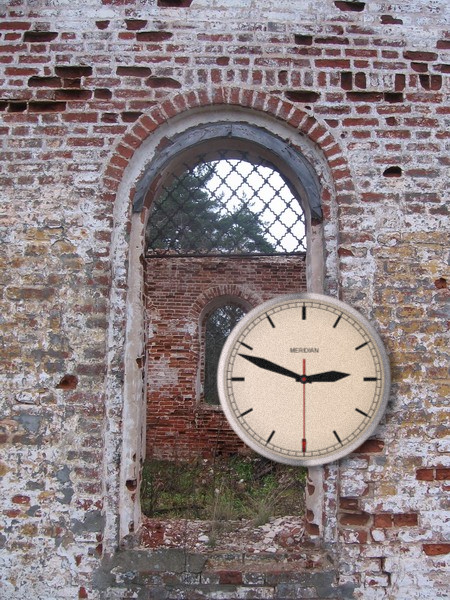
2:48:30
